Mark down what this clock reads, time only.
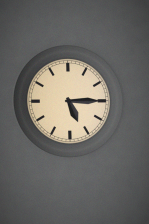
5:15
